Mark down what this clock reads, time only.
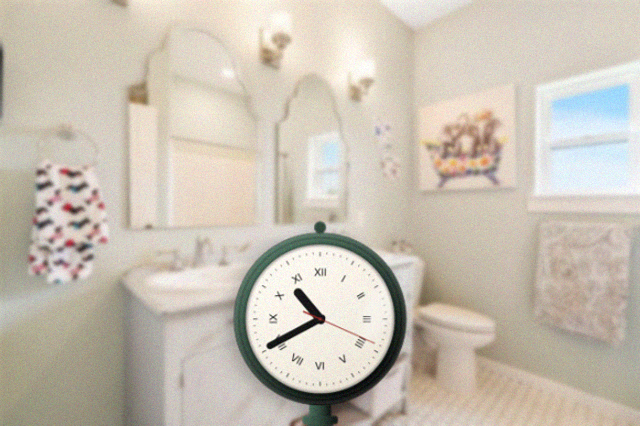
10:40:19
